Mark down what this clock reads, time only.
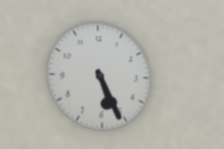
5:26
